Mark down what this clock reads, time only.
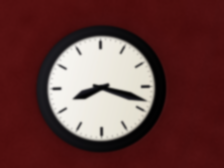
8:18
